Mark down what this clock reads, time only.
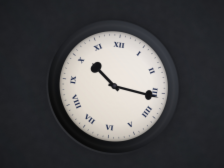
10:16
